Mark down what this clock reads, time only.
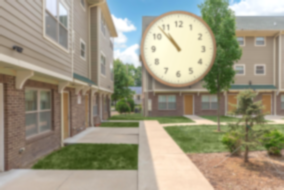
10:53
